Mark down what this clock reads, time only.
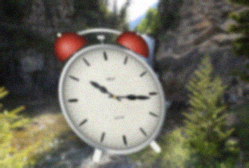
10:16
